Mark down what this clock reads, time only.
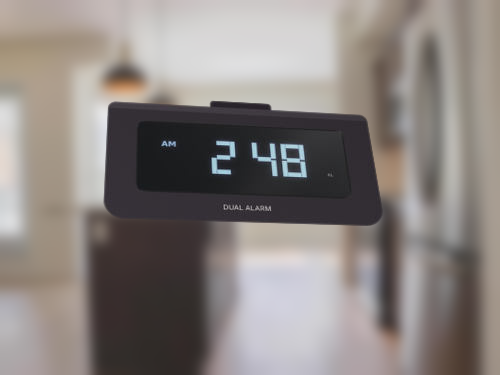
2:48
